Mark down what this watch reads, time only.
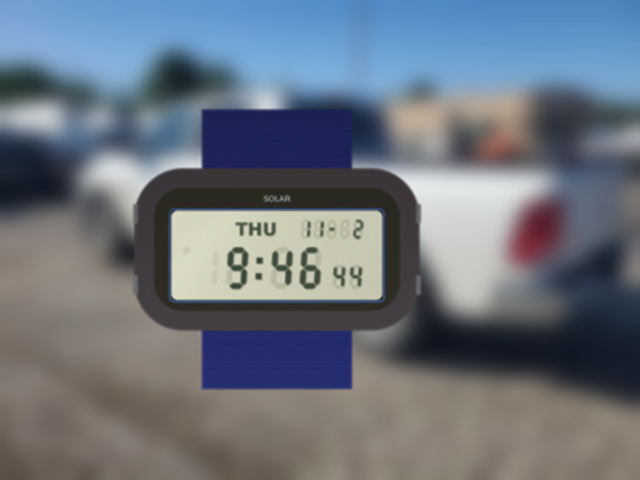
9:46:44
